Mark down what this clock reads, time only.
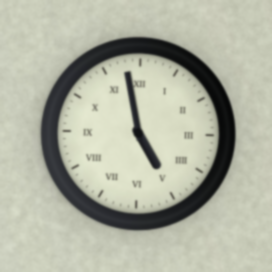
4:58
